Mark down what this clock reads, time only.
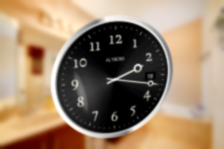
2:17
